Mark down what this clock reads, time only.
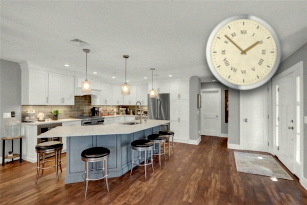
1:52
